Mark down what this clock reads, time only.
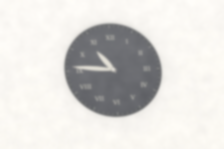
10:46
